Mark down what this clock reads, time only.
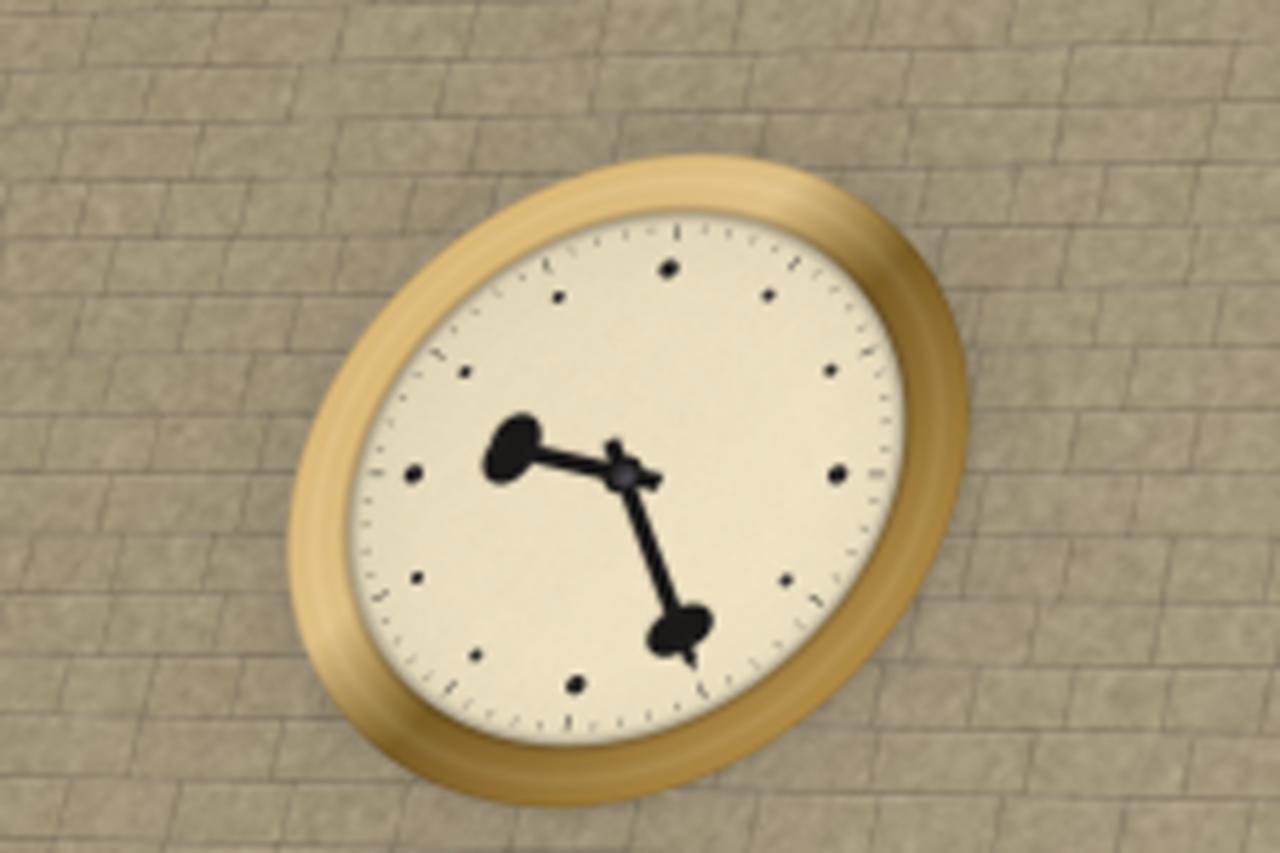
9:25
